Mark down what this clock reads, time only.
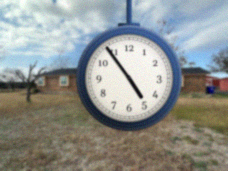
4:54
